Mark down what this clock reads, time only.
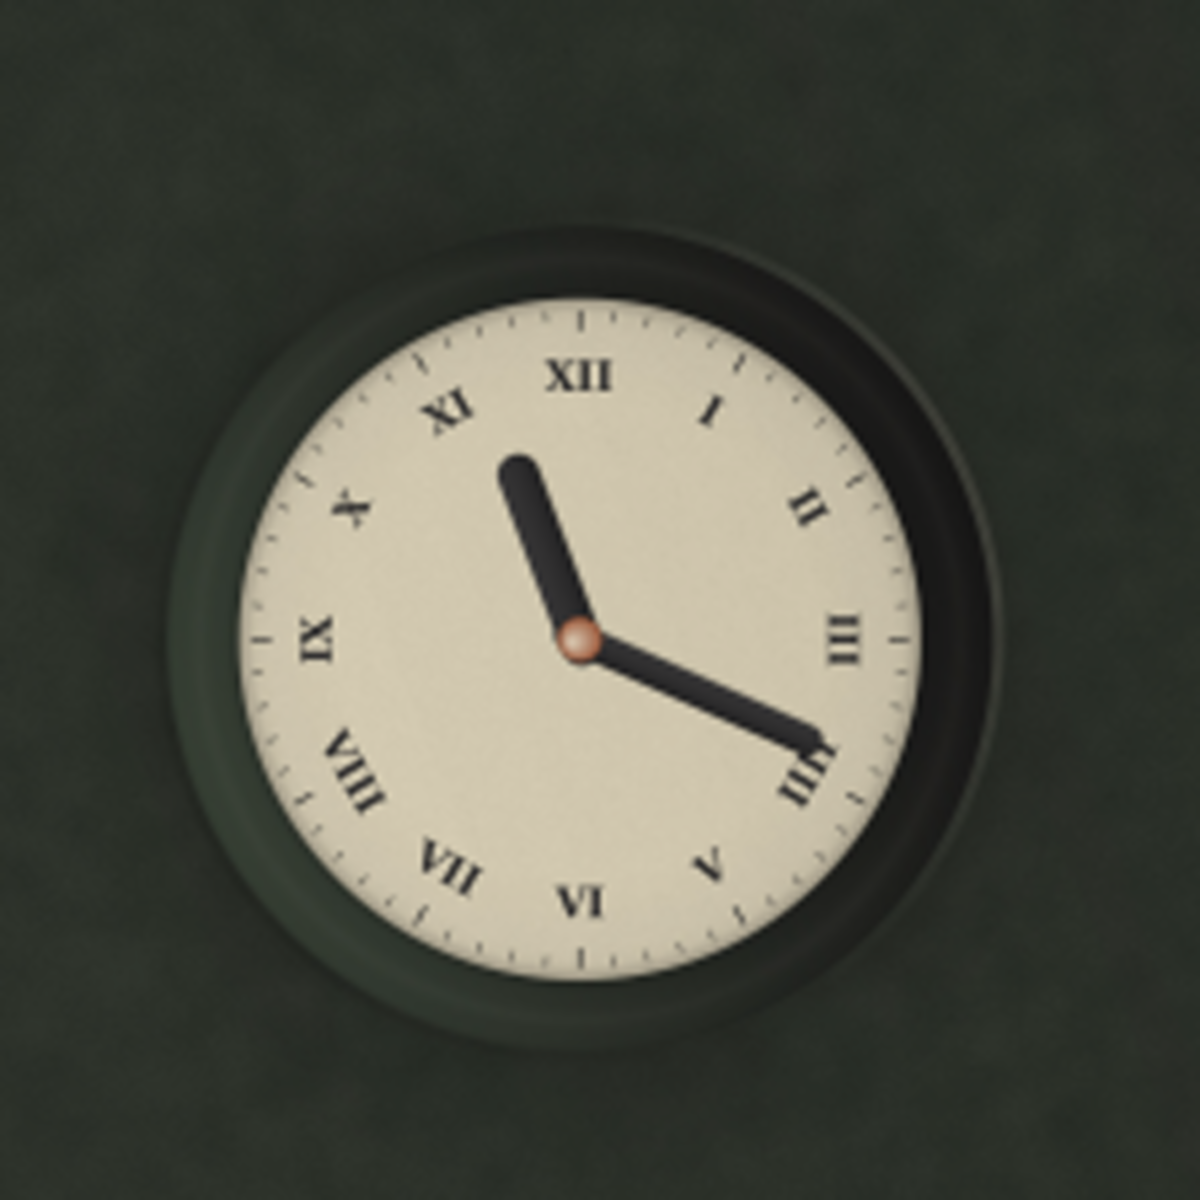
11:19
